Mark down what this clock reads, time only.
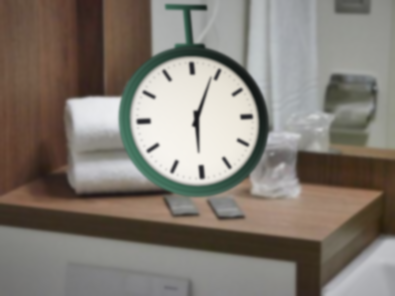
6:04
